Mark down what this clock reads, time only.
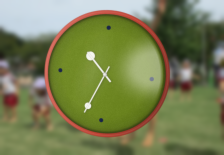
10:34
